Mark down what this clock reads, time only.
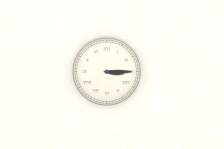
3:15
